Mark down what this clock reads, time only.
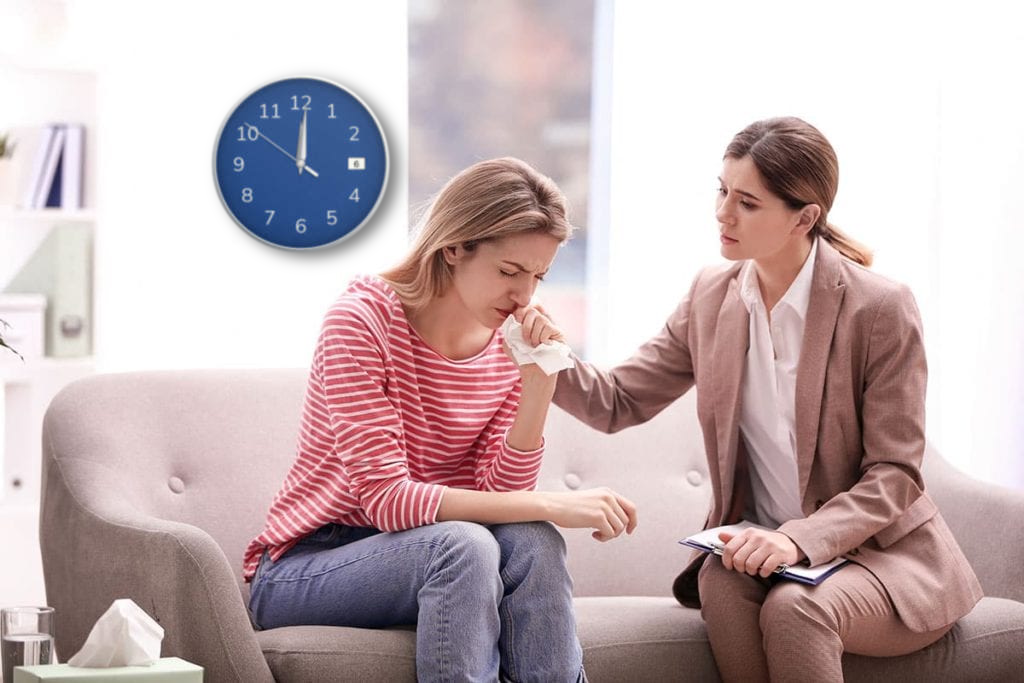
12:00:51
